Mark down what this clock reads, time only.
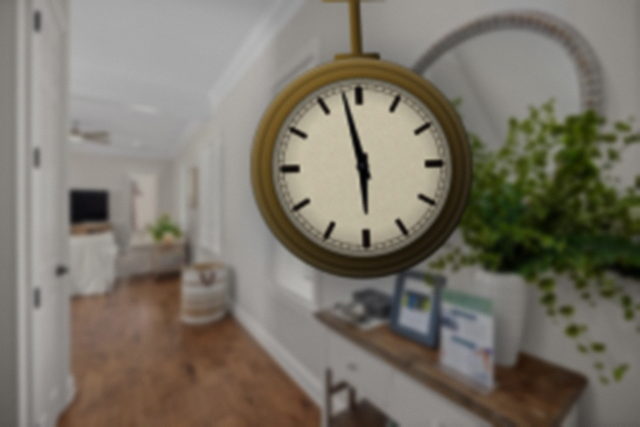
5:58
